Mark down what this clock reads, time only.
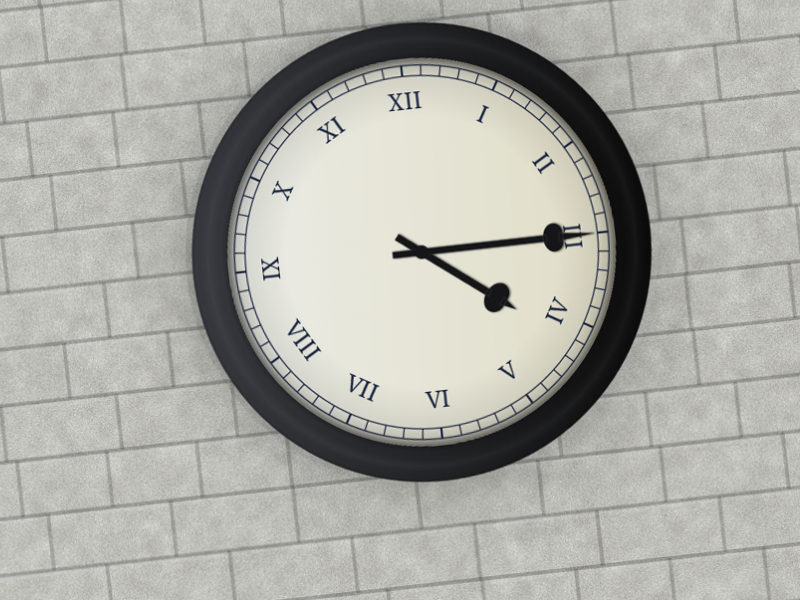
4:15
